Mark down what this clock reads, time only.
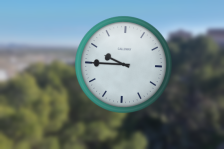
9:45
